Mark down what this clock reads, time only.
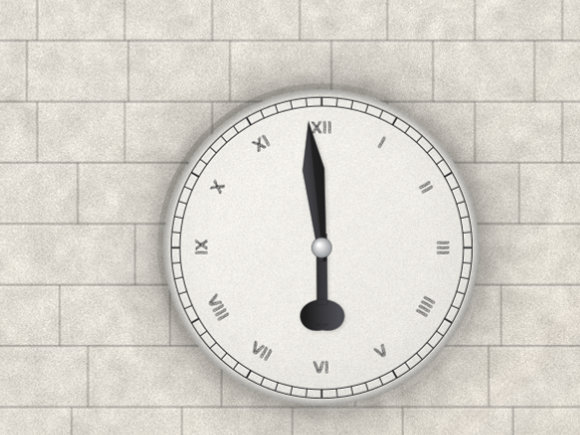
5:59
